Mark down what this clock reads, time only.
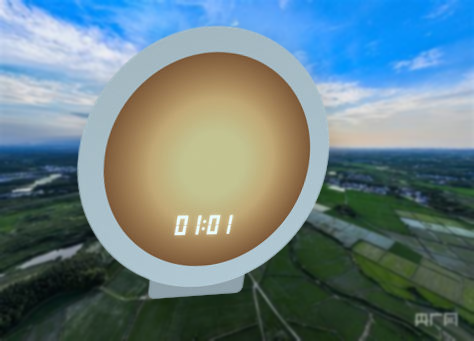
1:01
